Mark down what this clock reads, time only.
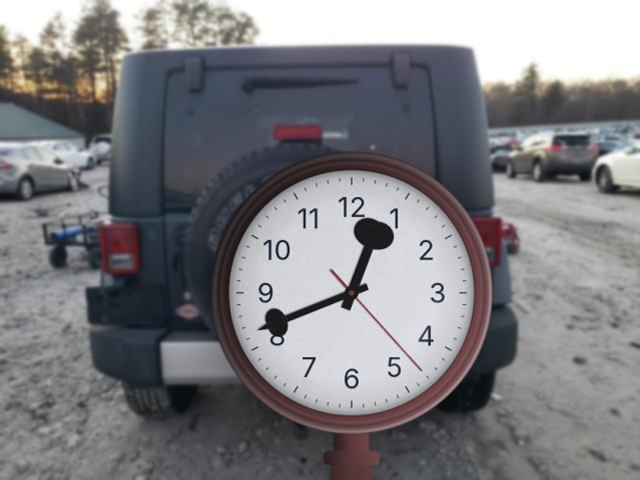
12:41:23
